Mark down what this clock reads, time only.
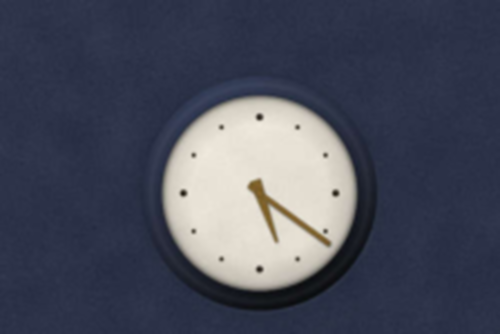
5:21
